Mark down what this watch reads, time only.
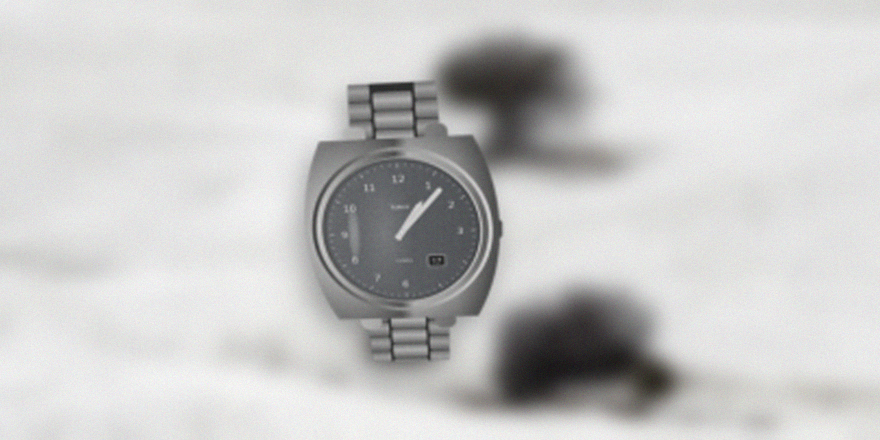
1:07
